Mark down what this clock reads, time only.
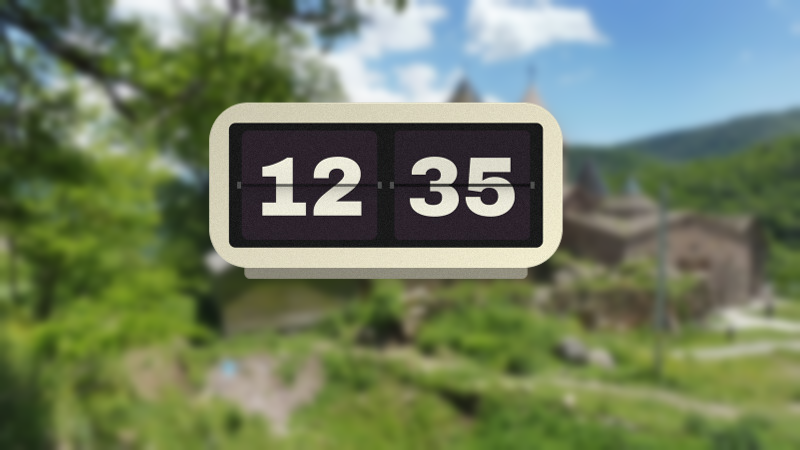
12:35
